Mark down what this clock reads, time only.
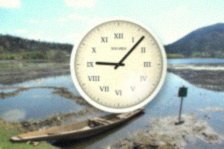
9:07
